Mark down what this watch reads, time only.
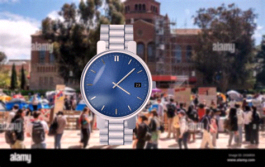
4:08
